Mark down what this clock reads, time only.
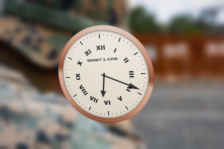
6:19
